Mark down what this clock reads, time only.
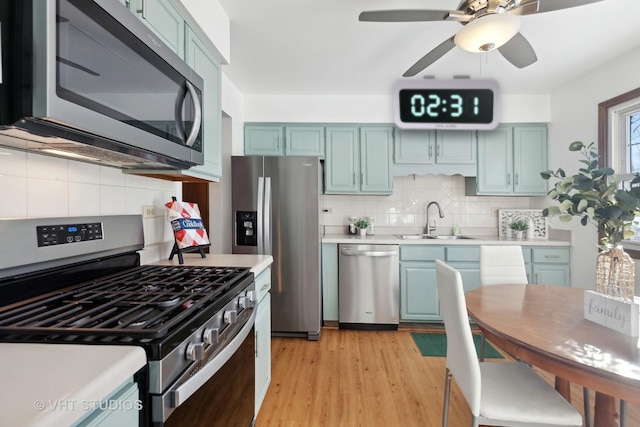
2:31
